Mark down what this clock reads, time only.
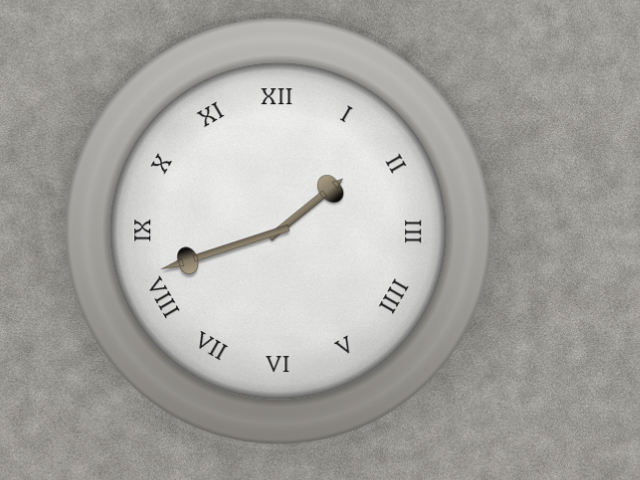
1:42
